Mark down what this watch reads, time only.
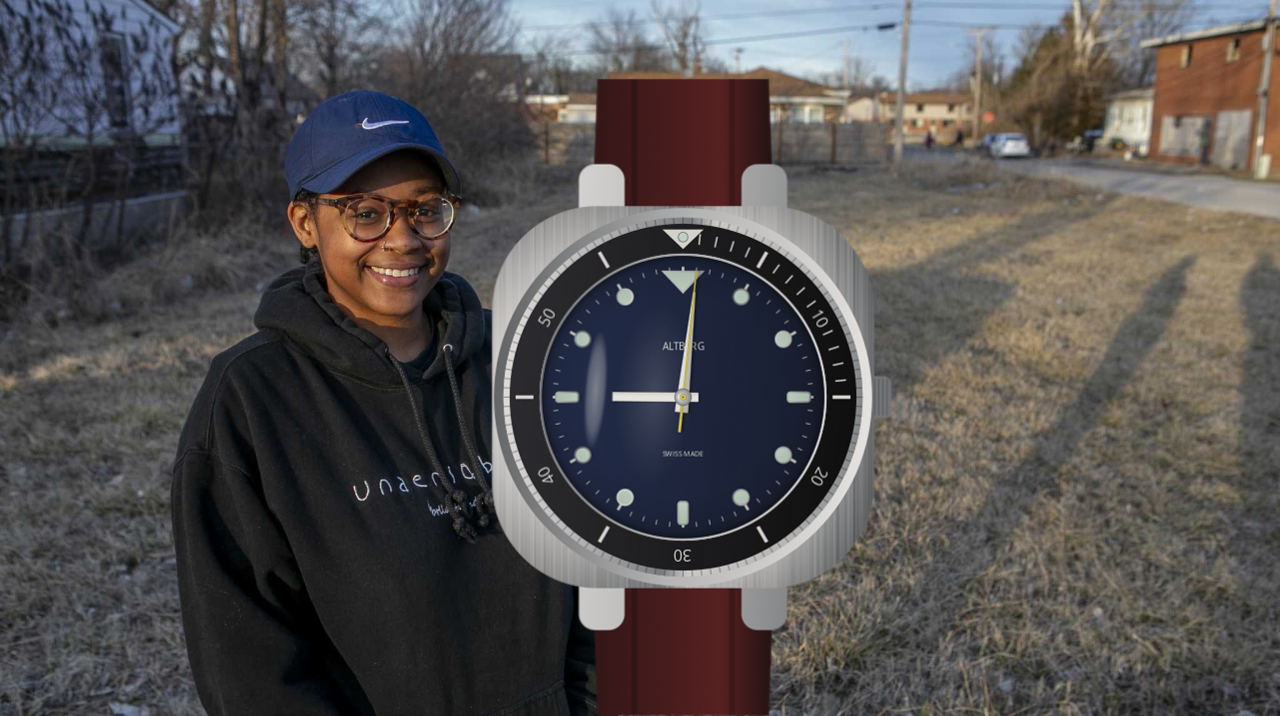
9:01:01
